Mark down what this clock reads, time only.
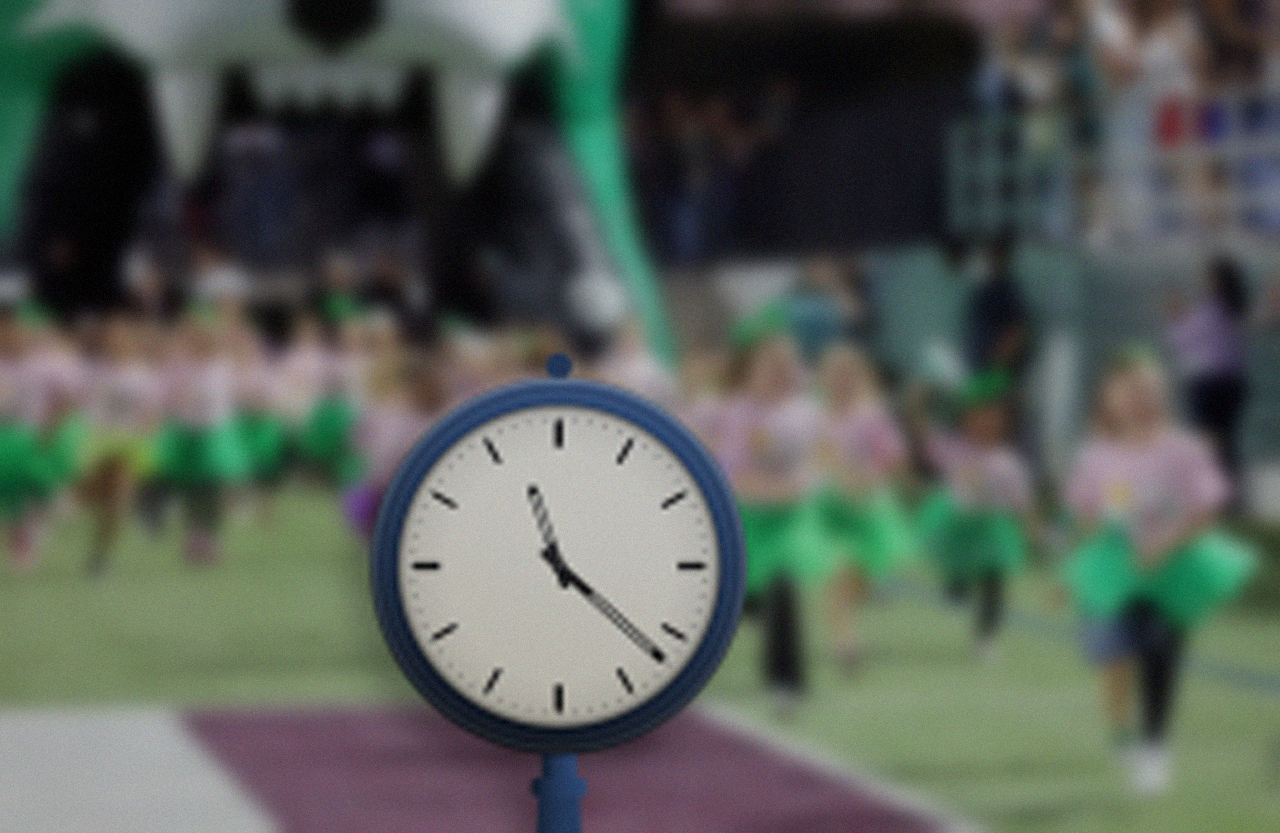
11:22
